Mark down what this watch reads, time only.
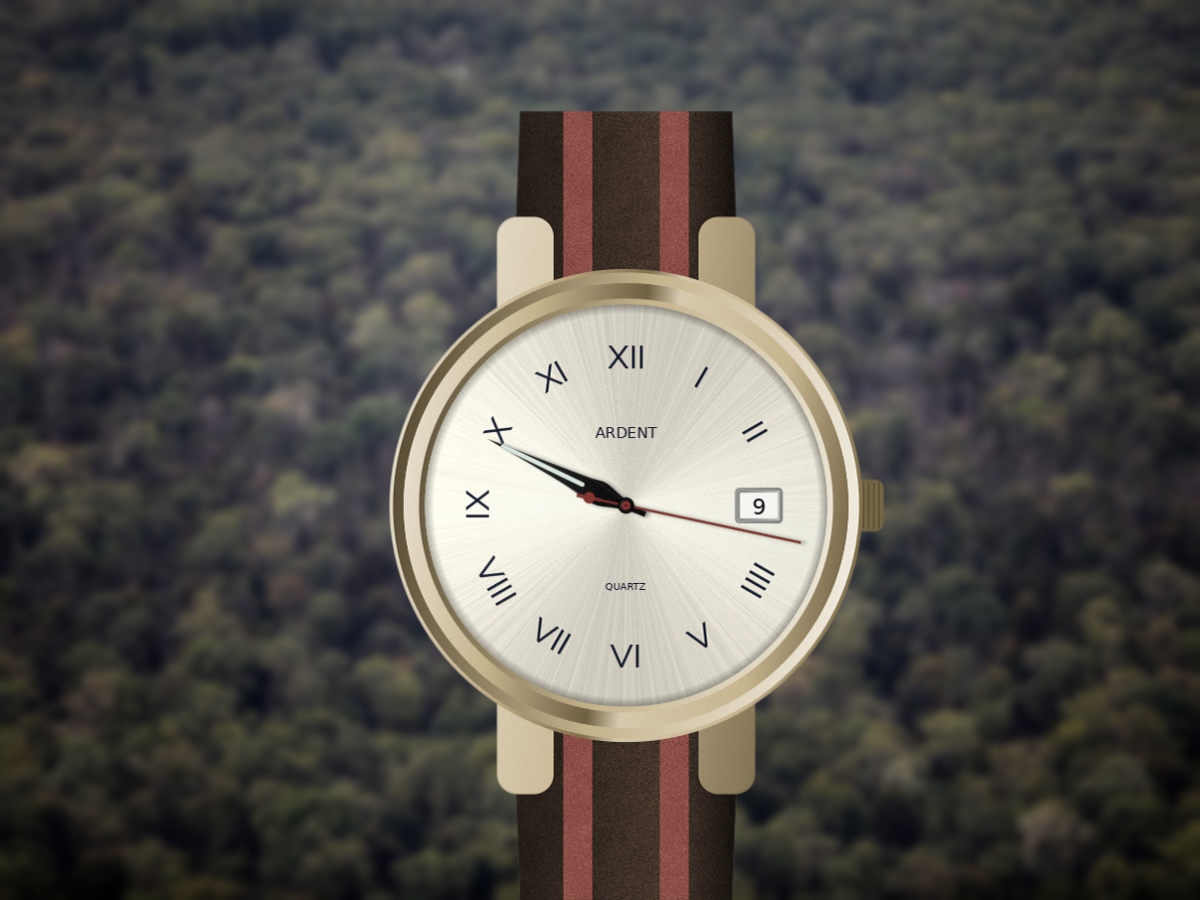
9:49:17
